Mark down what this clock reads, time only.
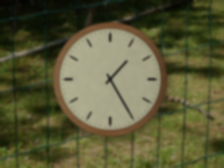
1:25
